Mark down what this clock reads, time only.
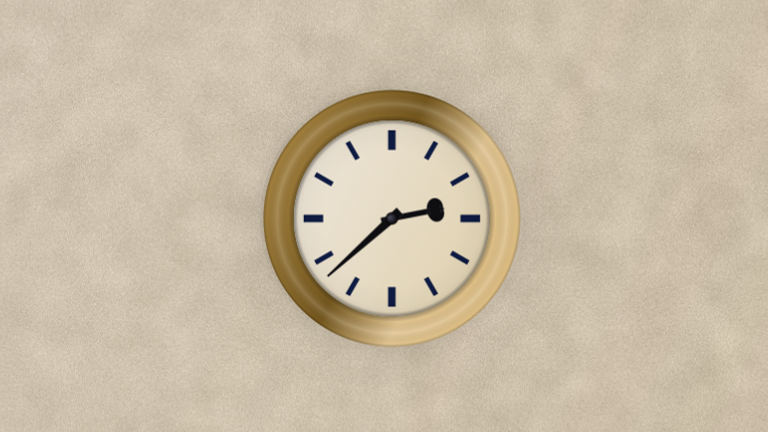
2:38
